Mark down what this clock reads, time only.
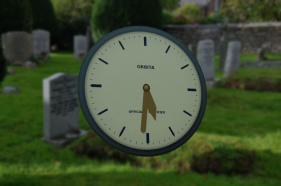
5:31
